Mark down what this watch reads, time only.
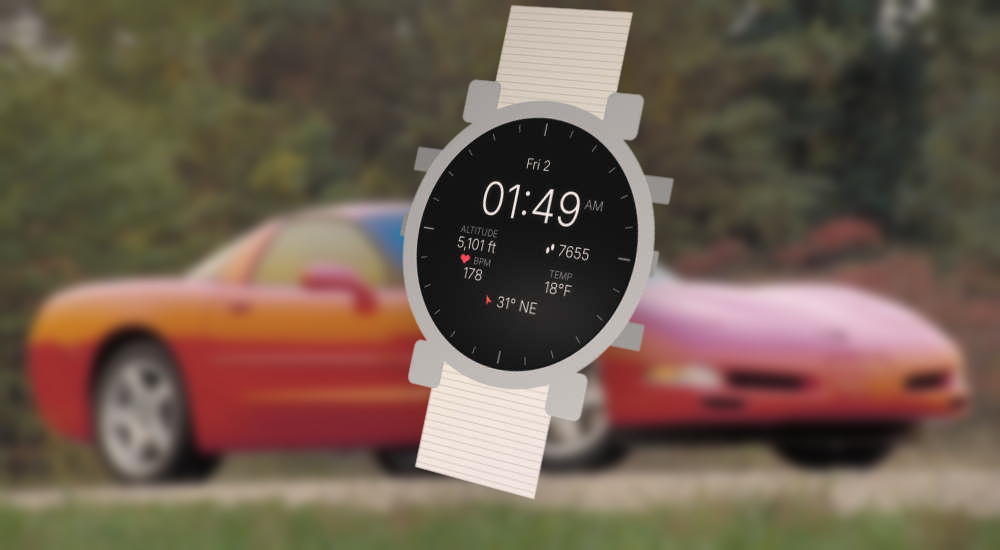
1:49
